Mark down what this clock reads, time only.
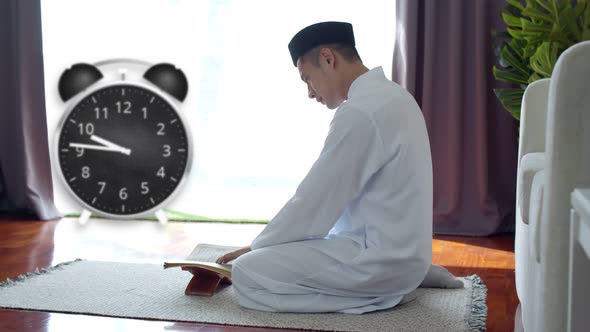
9:46
